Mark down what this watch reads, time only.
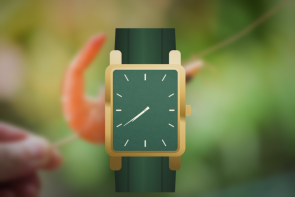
7:39
